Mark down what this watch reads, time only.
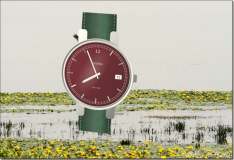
7:56
